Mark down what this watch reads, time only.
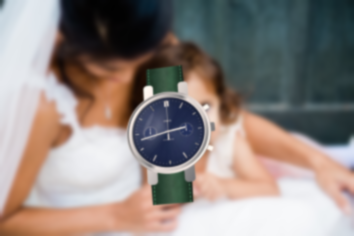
2:43
